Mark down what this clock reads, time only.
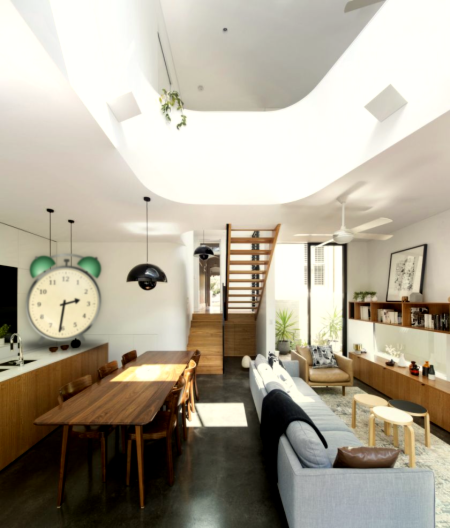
2:31
